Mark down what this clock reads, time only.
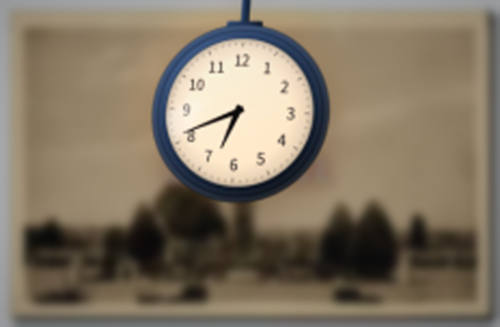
6:41
